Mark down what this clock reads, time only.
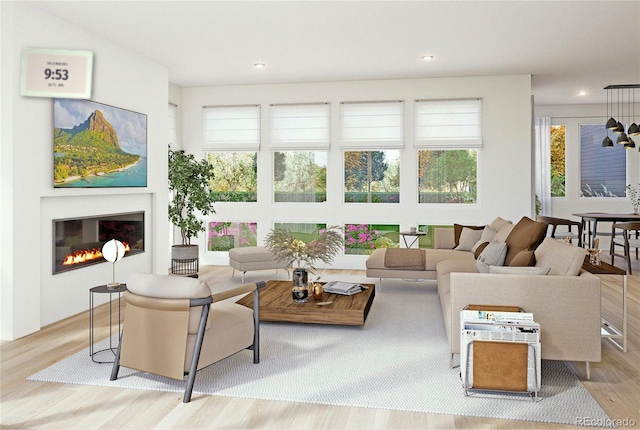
9:53
